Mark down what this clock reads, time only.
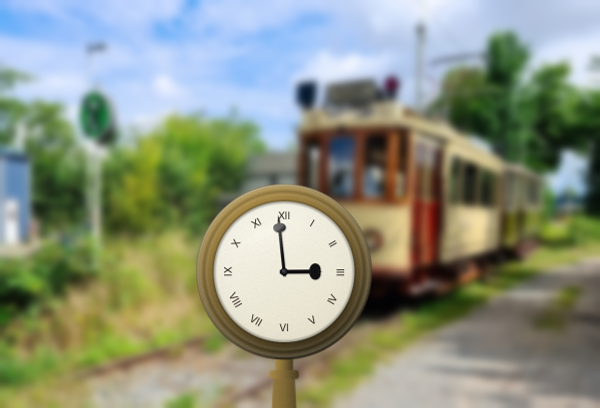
2:59
